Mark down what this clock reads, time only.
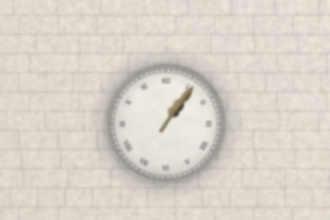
1:06
